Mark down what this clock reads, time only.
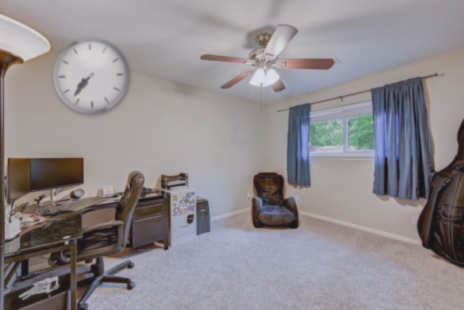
7:37
